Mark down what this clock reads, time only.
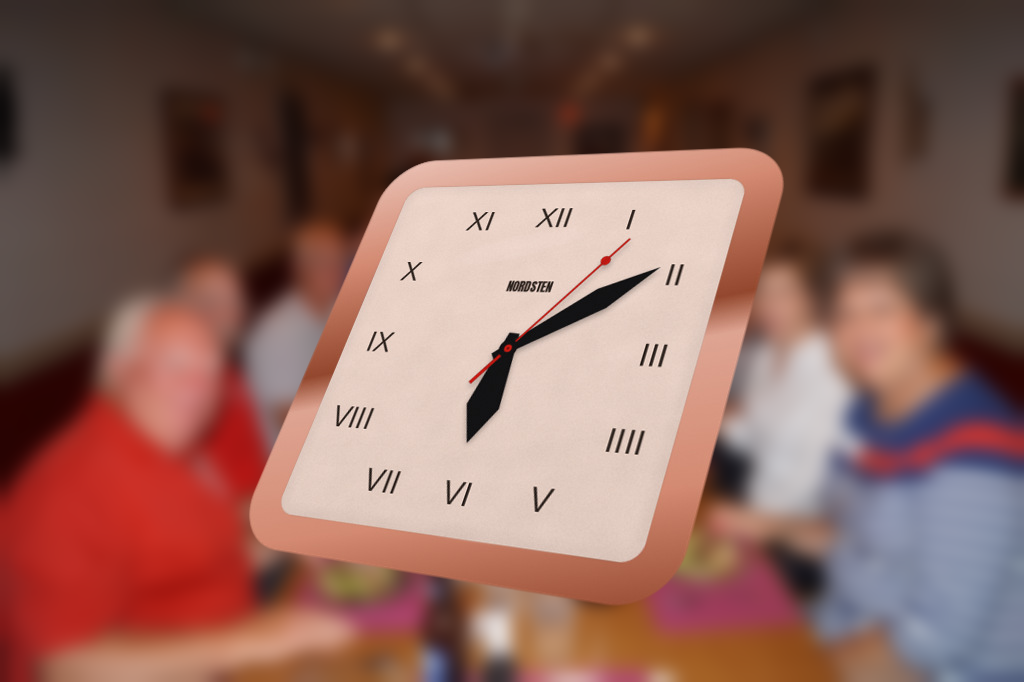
6:09:06
